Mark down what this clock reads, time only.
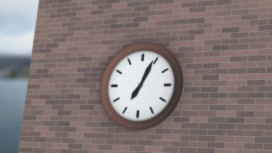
7:04
